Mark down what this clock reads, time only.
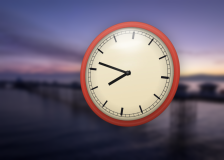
7:47
